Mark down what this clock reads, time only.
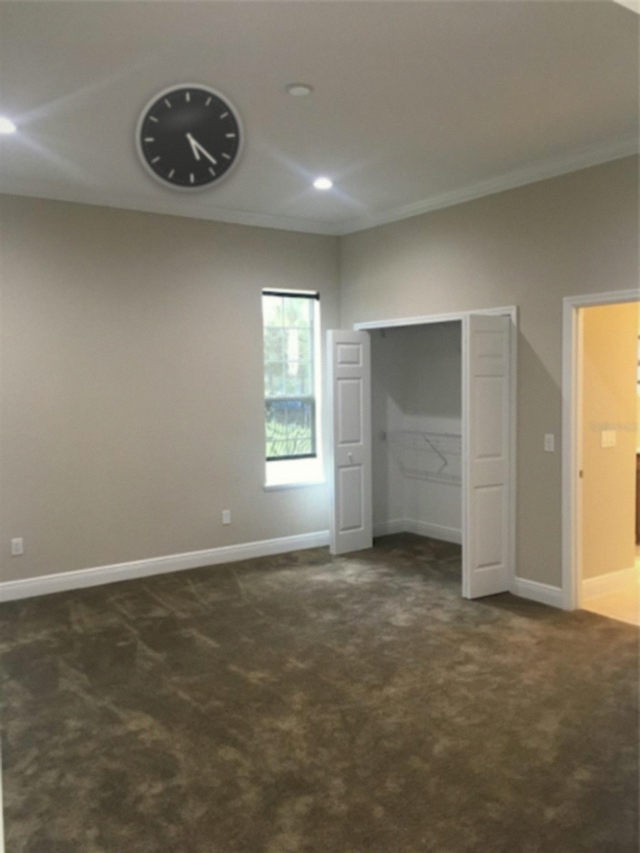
5:23
